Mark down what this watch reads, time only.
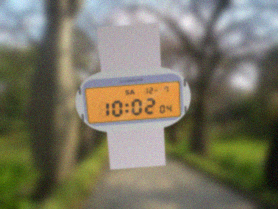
10:02
